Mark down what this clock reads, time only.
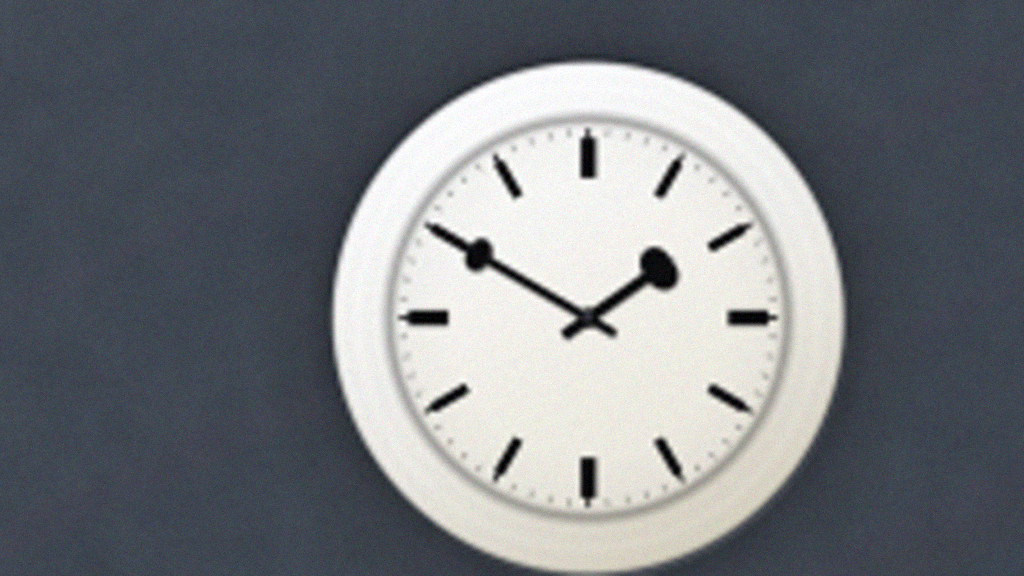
1:50
